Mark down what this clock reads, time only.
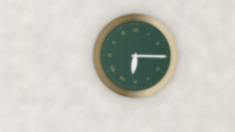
6:15
